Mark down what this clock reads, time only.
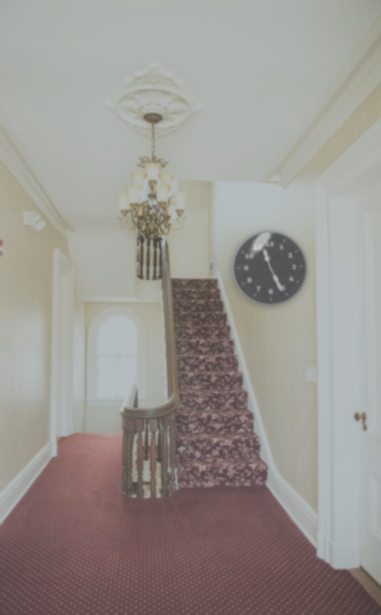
11:26
